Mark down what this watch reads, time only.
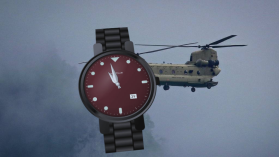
10:58
